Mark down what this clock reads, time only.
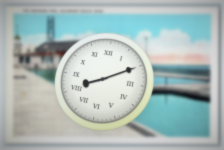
8:10
